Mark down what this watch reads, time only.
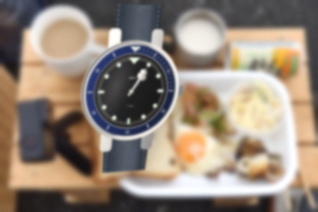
1:05
